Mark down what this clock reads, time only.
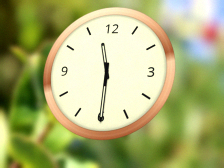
11:30
